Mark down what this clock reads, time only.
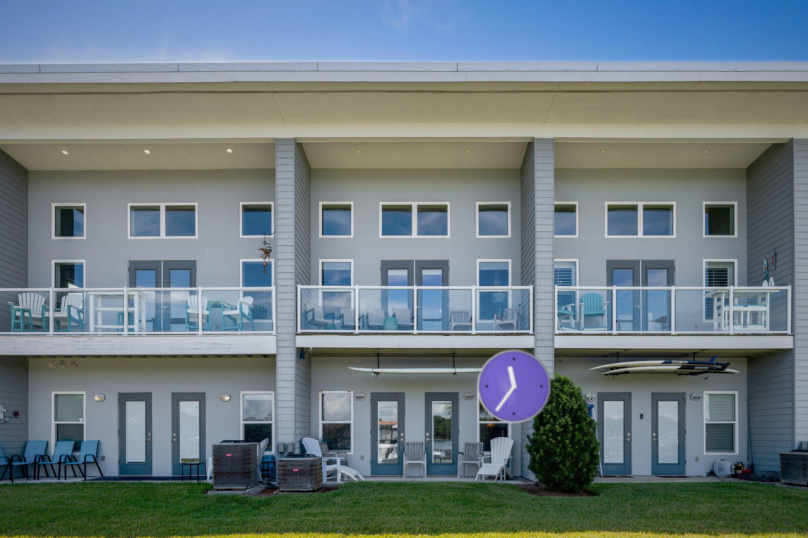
11:36
